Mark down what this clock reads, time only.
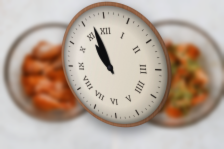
10:57
